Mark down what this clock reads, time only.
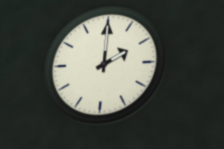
2:00
